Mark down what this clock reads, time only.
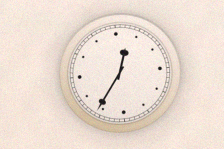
12:36
